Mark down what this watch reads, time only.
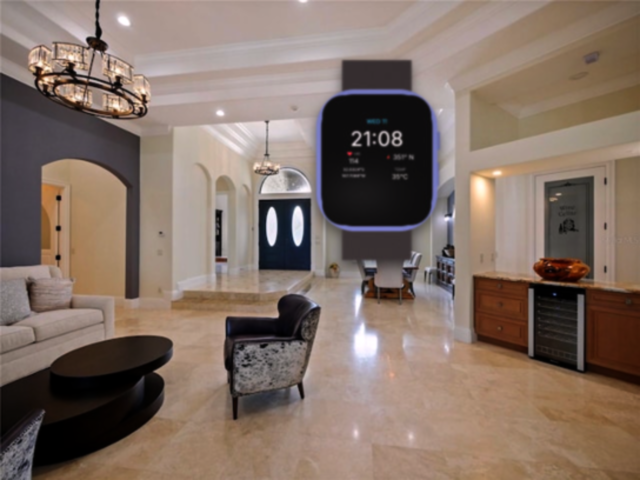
21:08
